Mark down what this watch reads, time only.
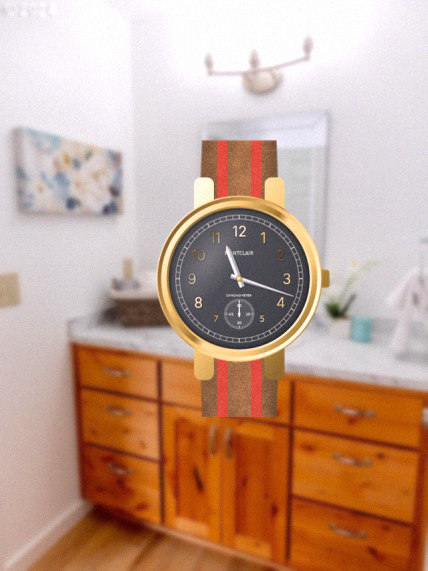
11:18
